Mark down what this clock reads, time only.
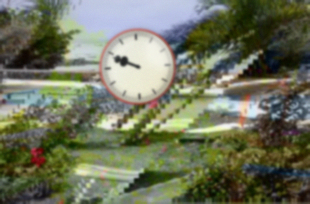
9:49
